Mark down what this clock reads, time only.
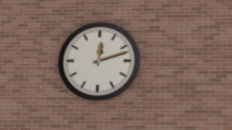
12:12
